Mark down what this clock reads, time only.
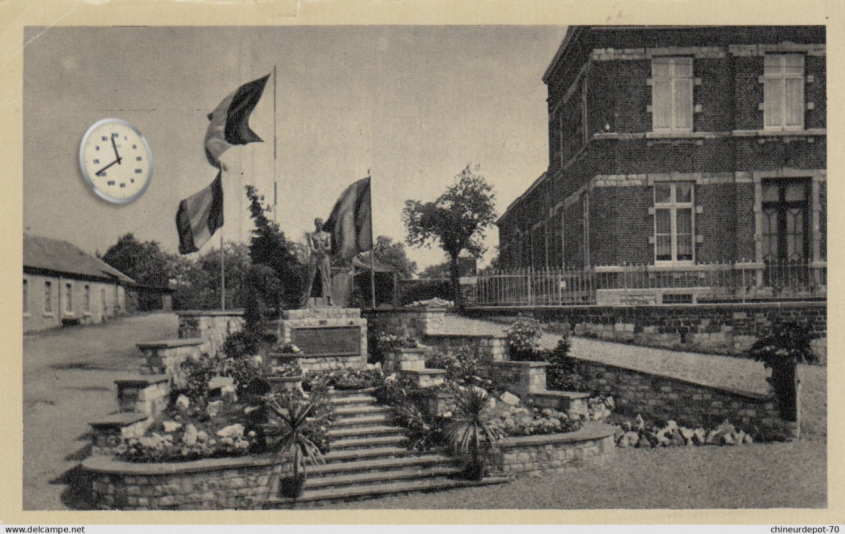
11:41
